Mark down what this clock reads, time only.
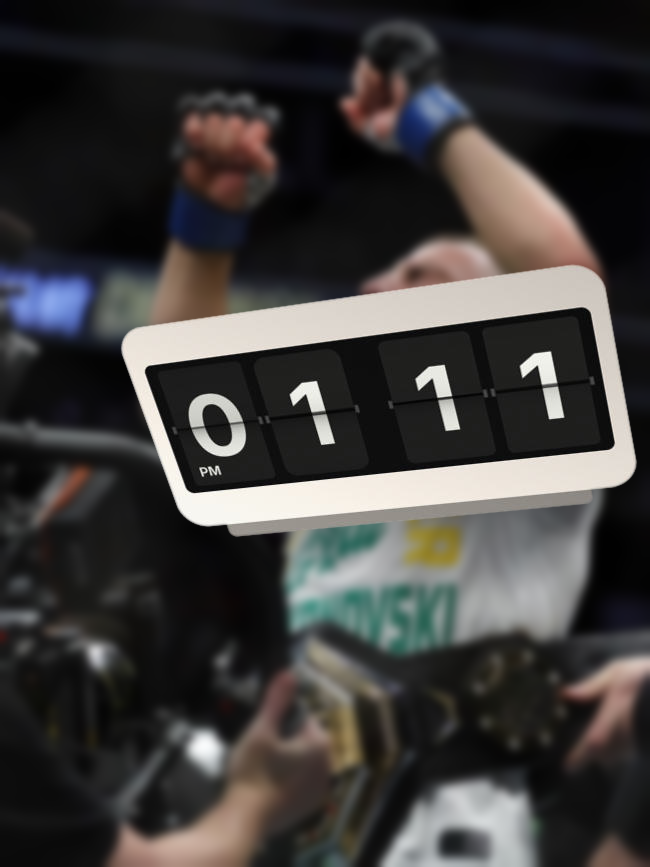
1:11
